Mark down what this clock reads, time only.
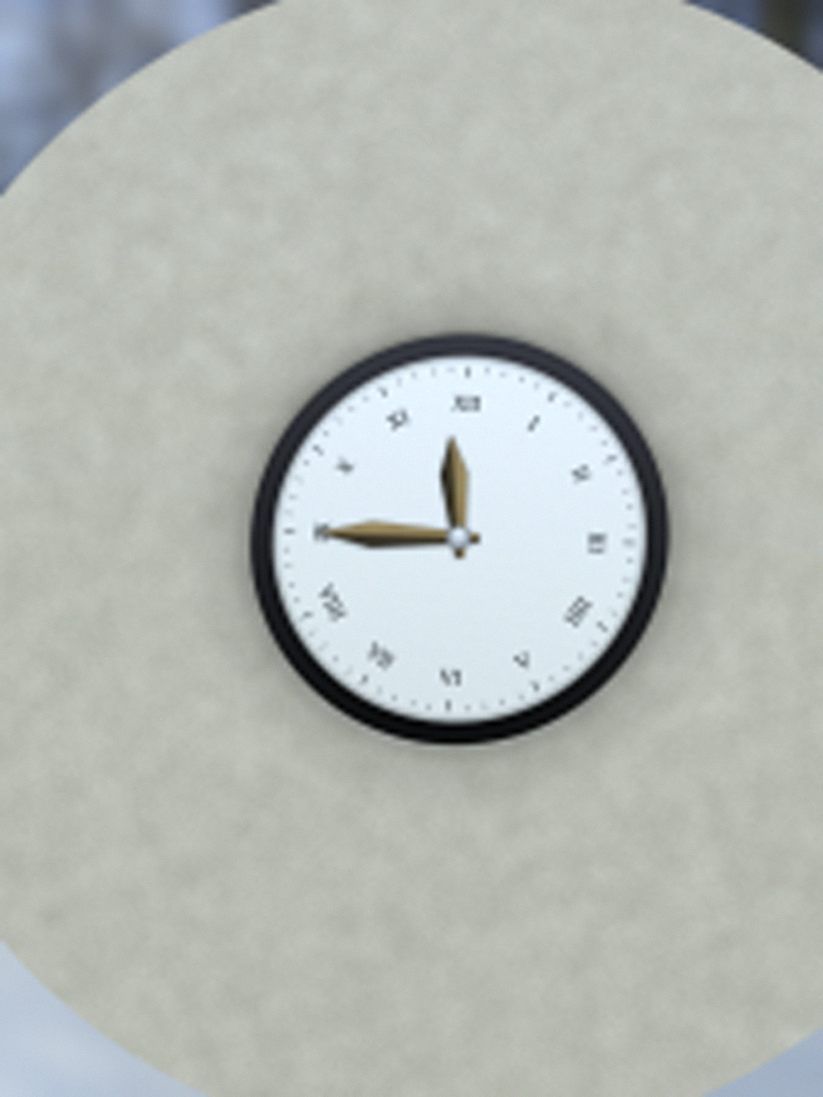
11:45
